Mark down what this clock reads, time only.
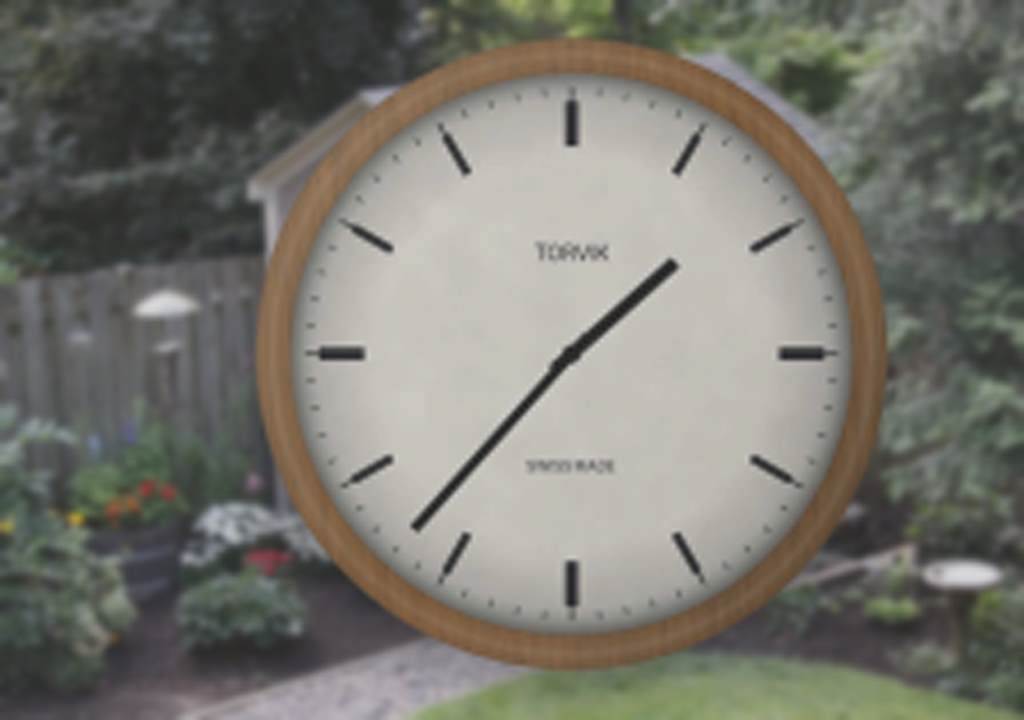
1:37
